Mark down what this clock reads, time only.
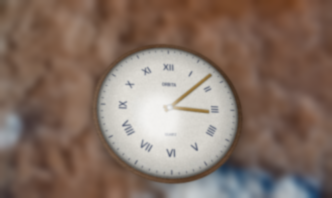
3:08
